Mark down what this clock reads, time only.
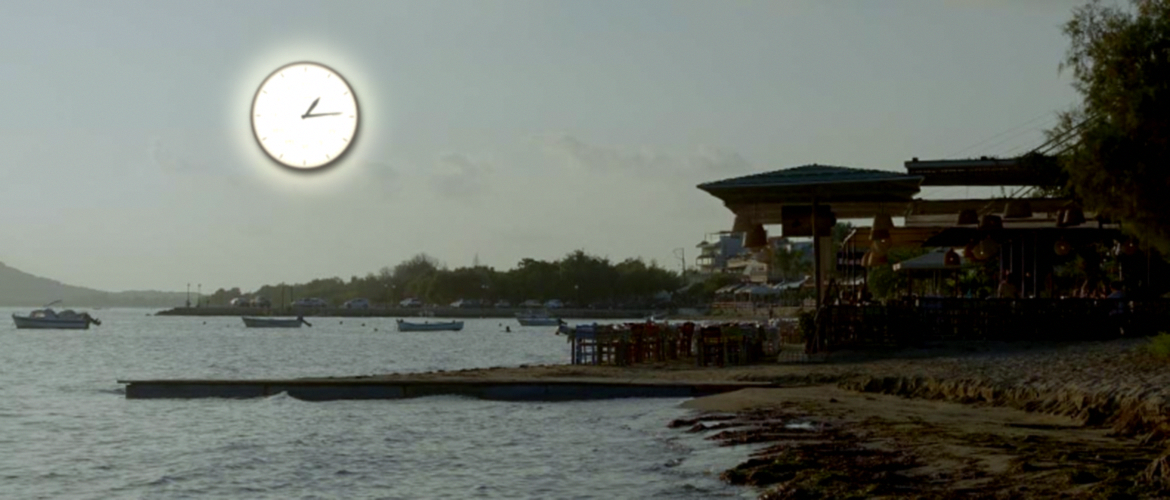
1:14
